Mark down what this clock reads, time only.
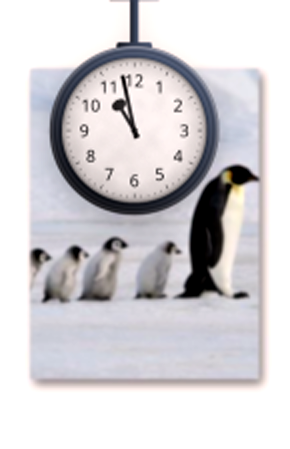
10:58
